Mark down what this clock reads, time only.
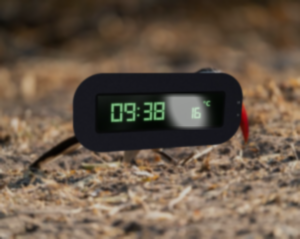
9:38
